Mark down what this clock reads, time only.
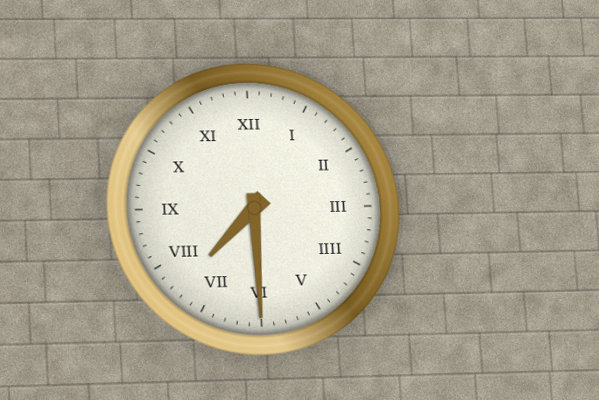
7:30
